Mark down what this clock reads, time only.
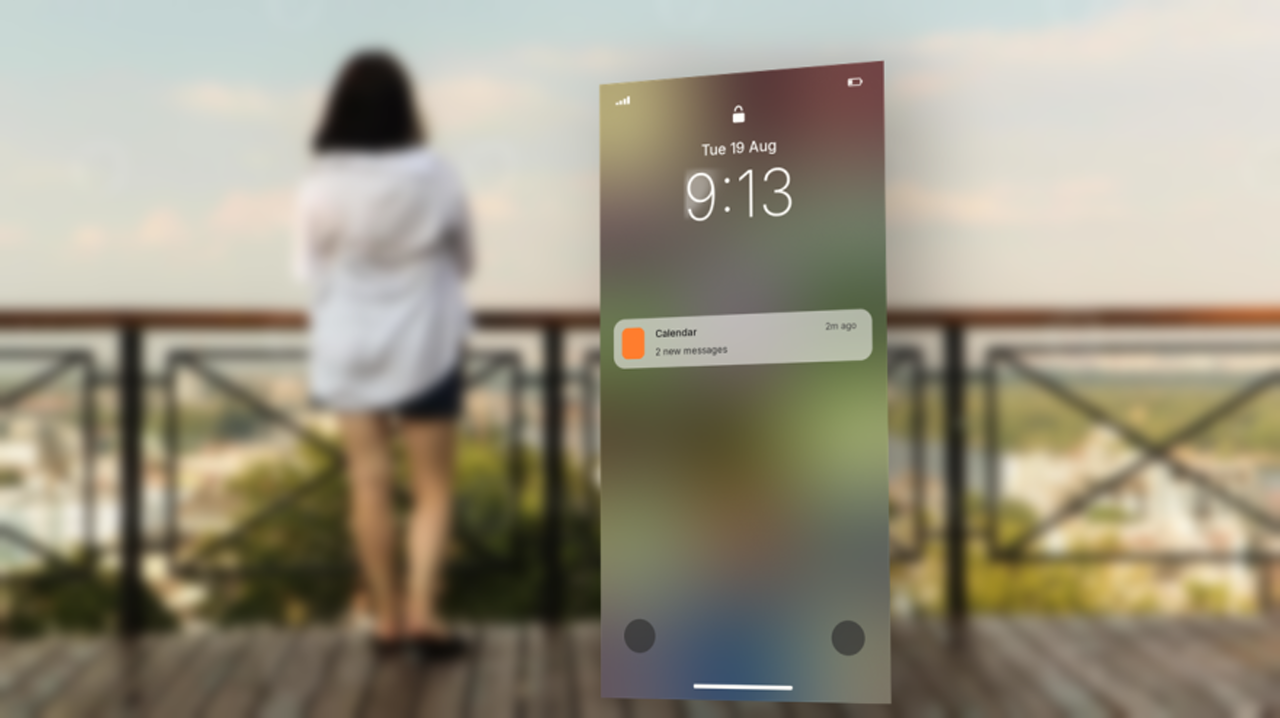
9:13
